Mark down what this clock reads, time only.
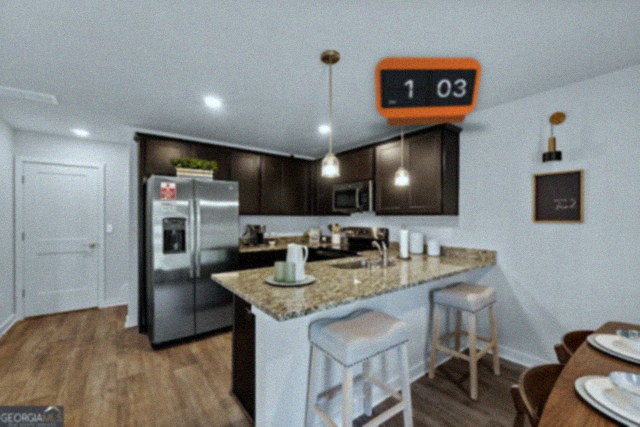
1:03
